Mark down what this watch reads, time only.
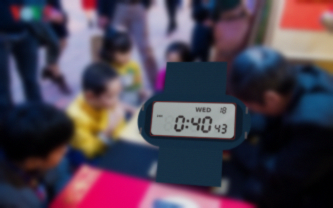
0:40:43
